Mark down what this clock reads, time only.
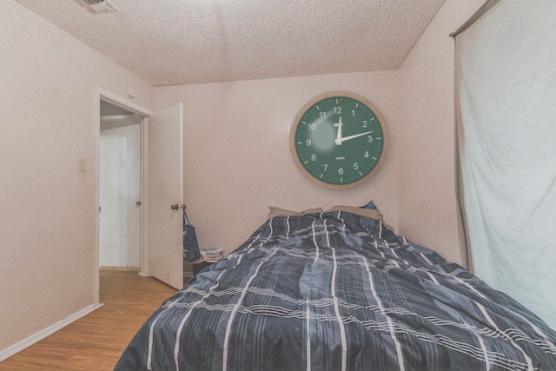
12:13
